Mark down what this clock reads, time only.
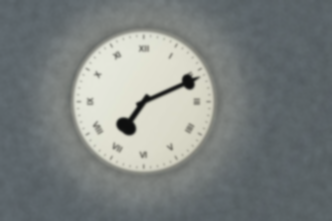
7:11
